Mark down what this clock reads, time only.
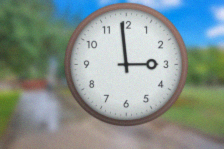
2:59
